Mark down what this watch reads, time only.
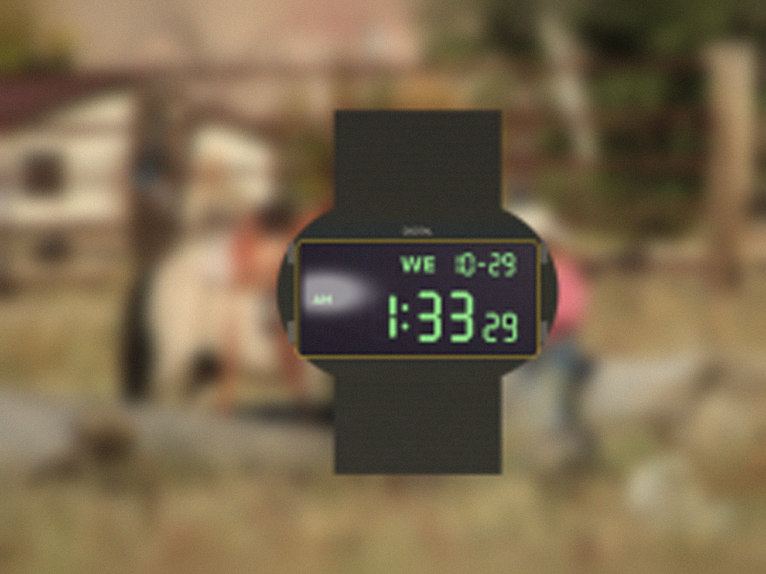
1:33:29
